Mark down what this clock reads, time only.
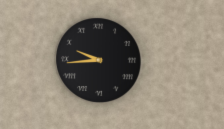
9:44
